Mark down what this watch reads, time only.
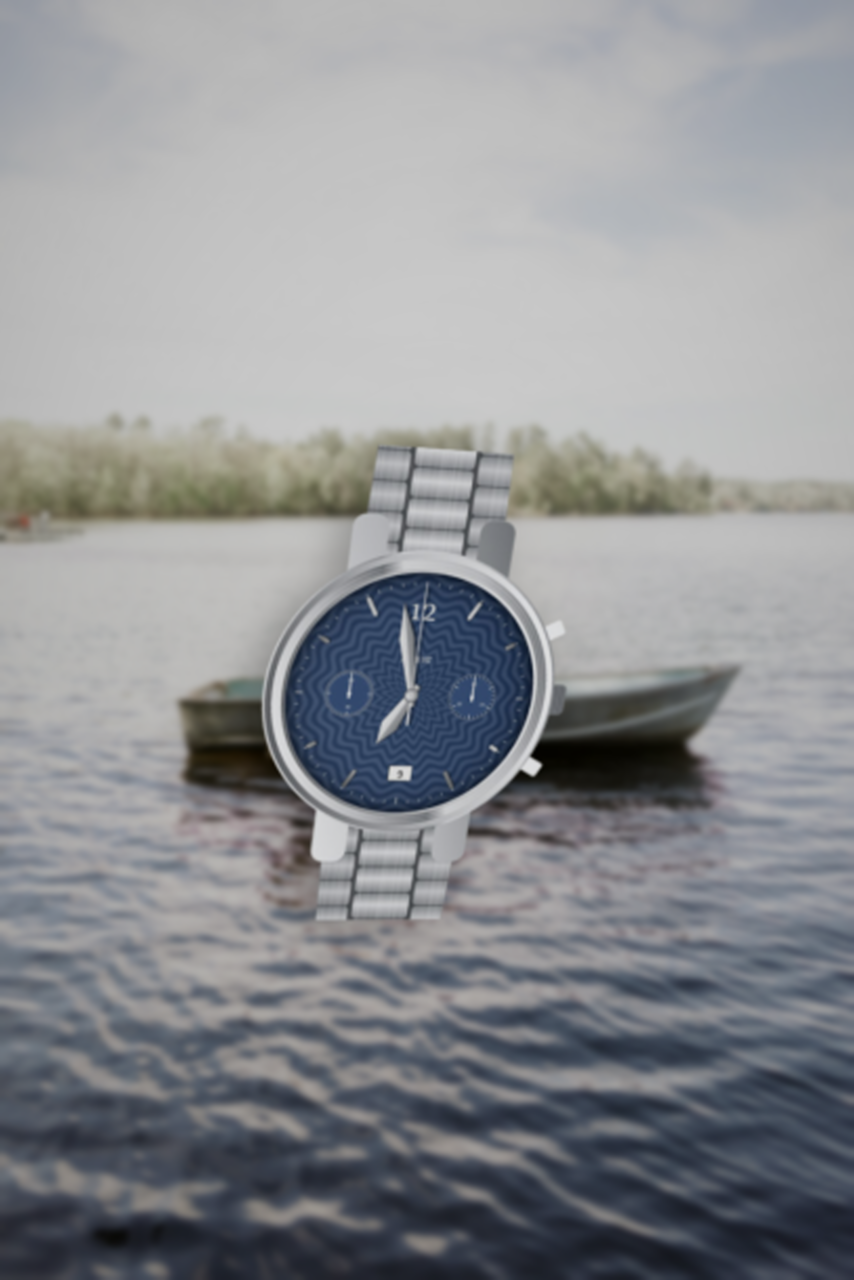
6:58
